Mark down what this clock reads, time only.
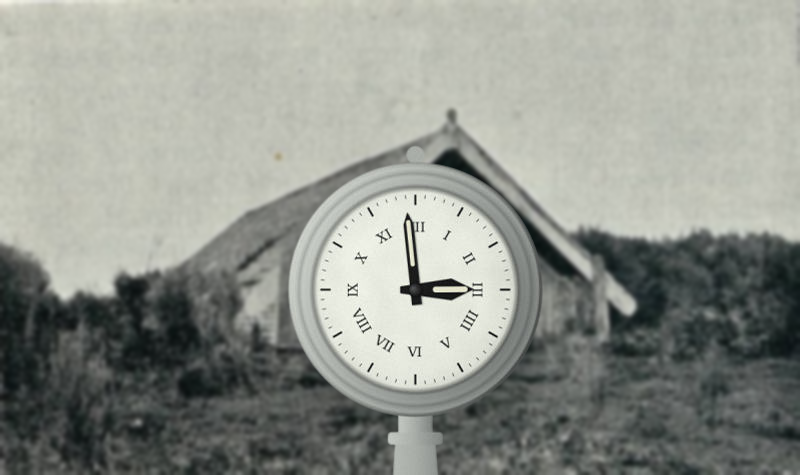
2:59
